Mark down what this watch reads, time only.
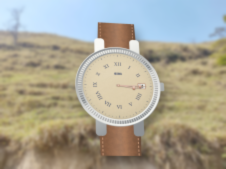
3:15
